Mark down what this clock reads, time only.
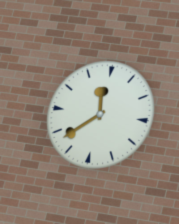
11:38
